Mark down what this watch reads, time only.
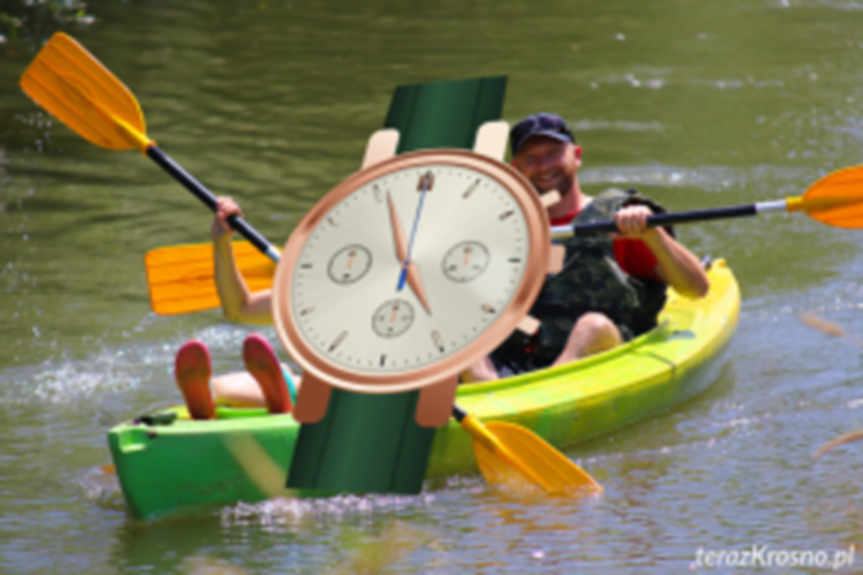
4:56
